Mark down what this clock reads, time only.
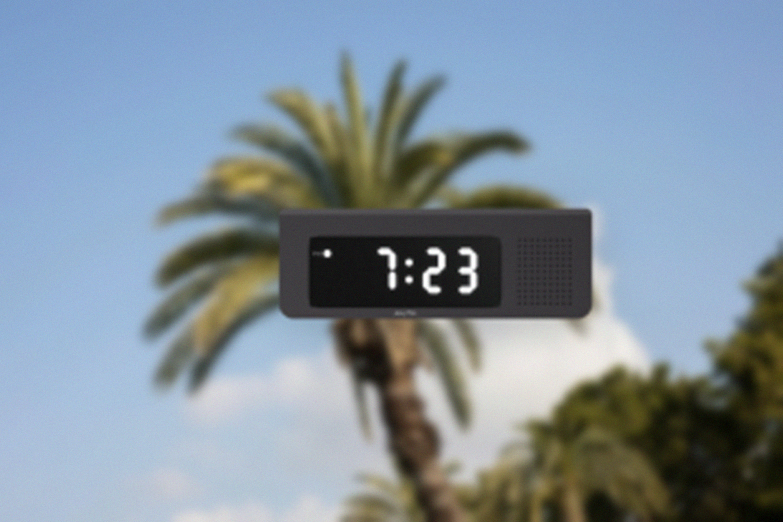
7:23
